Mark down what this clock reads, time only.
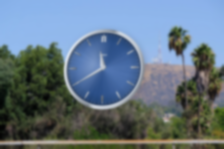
11:40
